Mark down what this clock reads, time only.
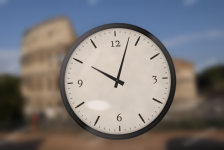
10:03
